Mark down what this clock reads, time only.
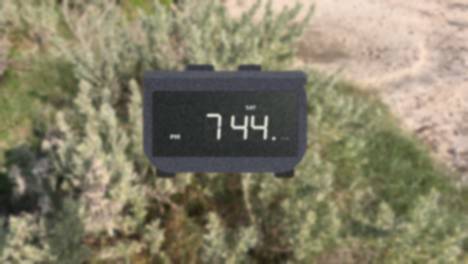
7:44
